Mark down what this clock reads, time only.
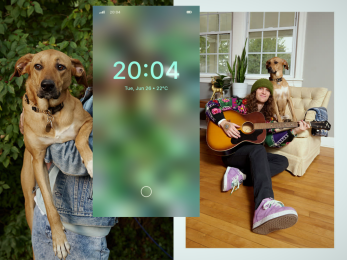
20:04
